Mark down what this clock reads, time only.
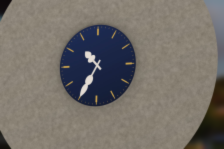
10:35
